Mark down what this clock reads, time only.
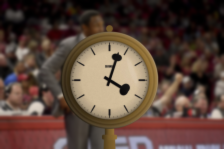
4:03
